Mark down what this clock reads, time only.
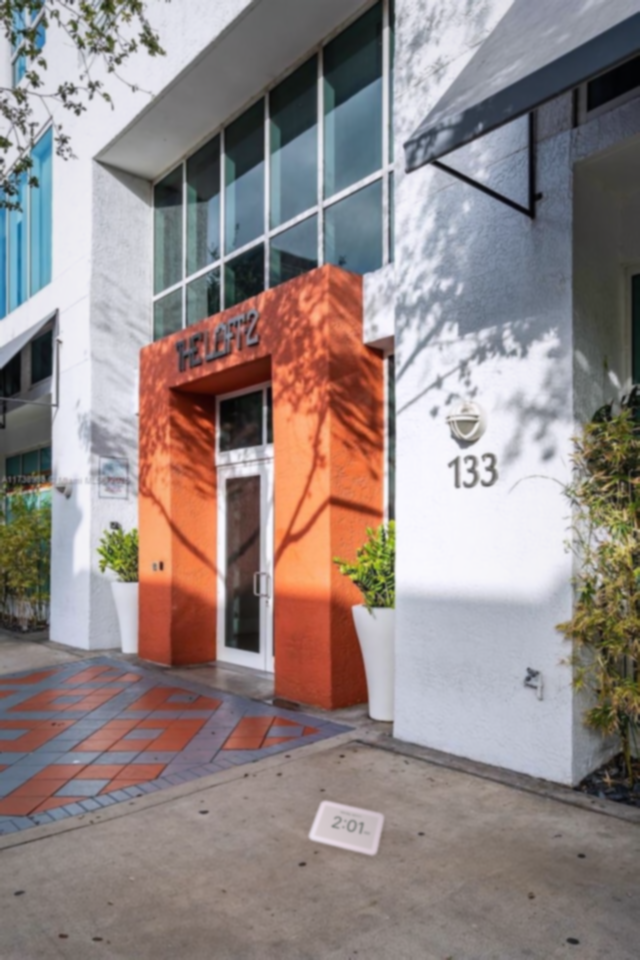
2:01
